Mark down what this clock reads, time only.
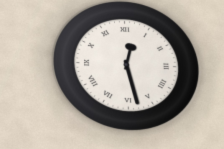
12:28
